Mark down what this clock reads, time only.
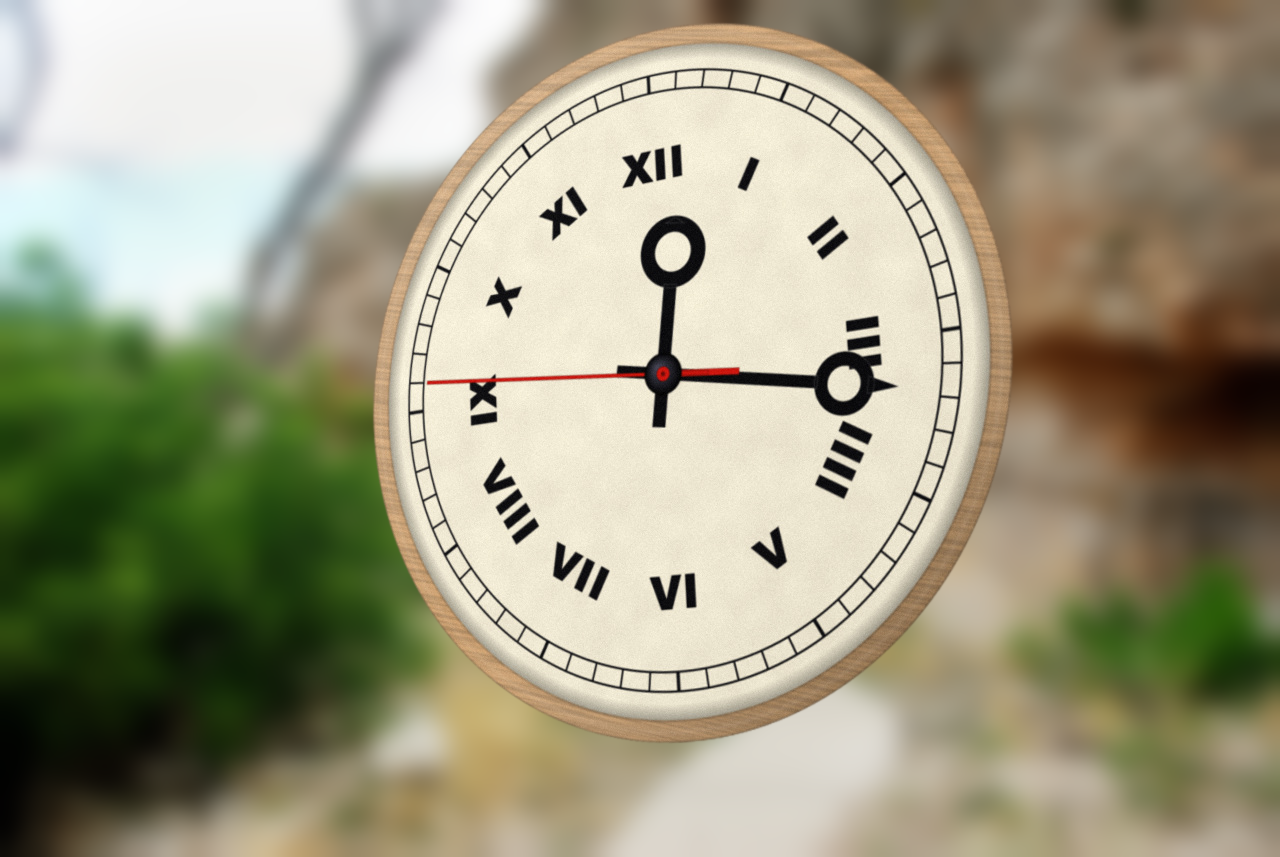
12:16:46
